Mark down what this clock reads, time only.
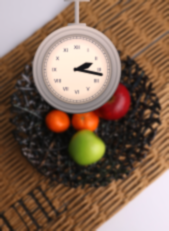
2:17
